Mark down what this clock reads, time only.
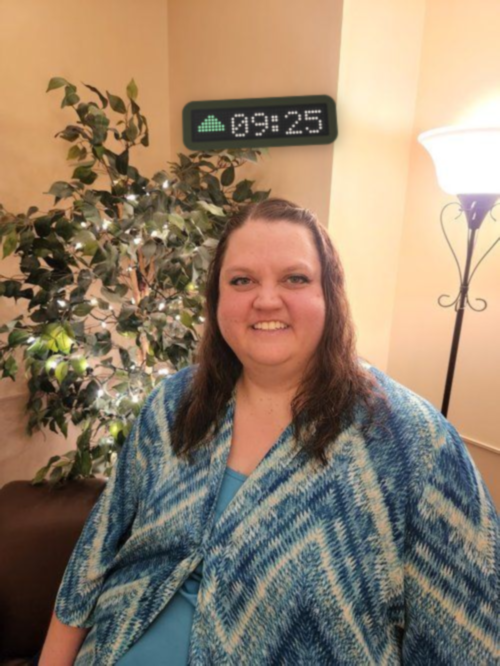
9:25
